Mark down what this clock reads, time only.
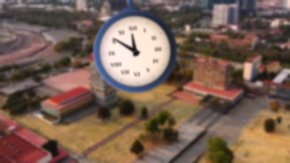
11:51
